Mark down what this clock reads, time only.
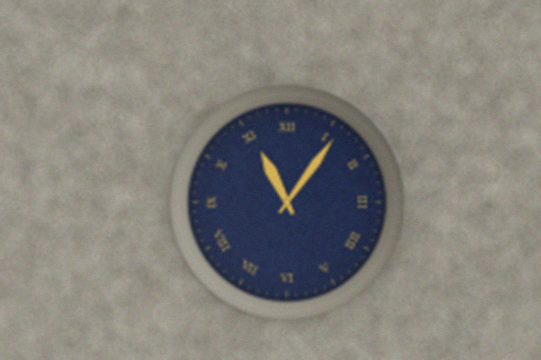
11:06
